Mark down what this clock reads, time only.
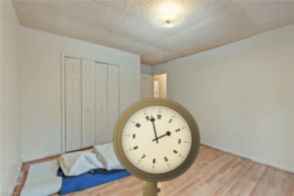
1:57
